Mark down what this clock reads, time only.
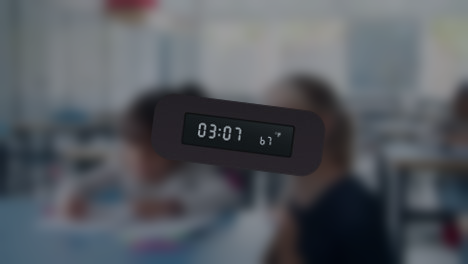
3:07
